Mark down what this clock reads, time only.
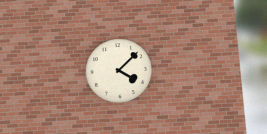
4:08
